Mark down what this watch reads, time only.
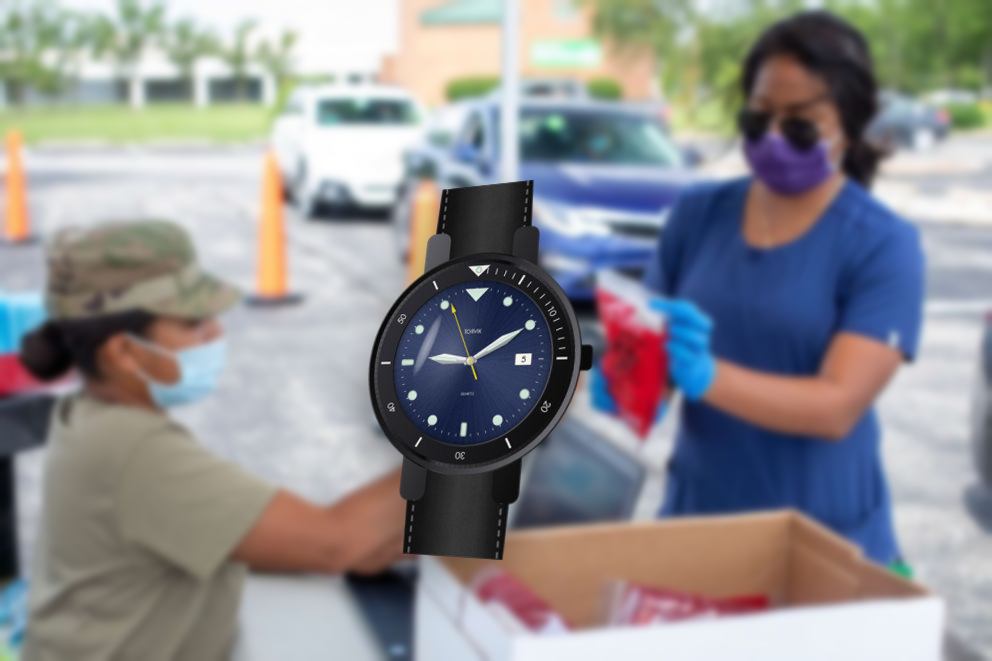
9:09:56
